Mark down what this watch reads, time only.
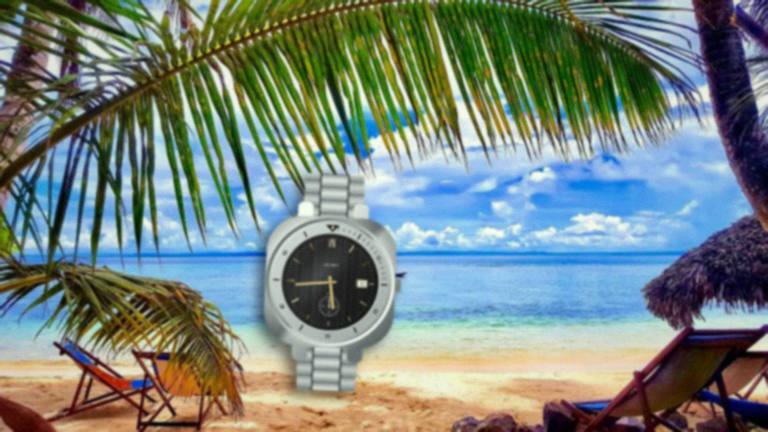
5:44
